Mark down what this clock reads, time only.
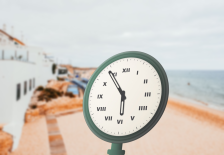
5:54
